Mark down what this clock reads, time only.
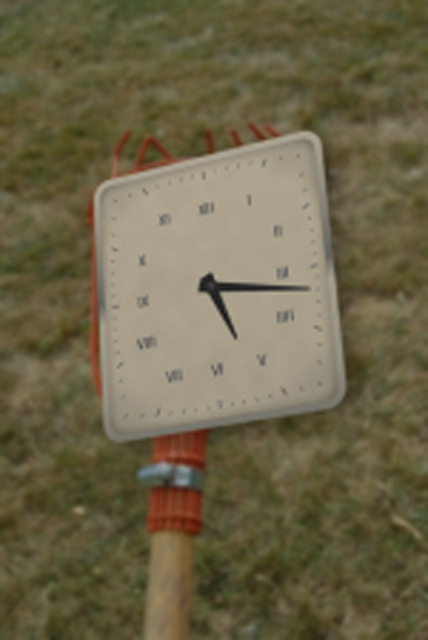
5:17
